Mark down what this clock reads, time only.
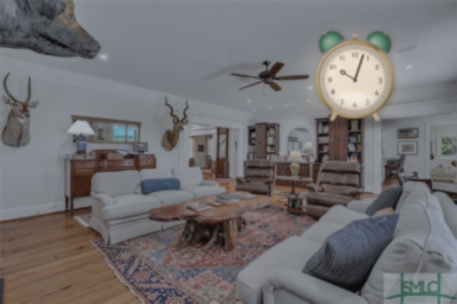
10:03
